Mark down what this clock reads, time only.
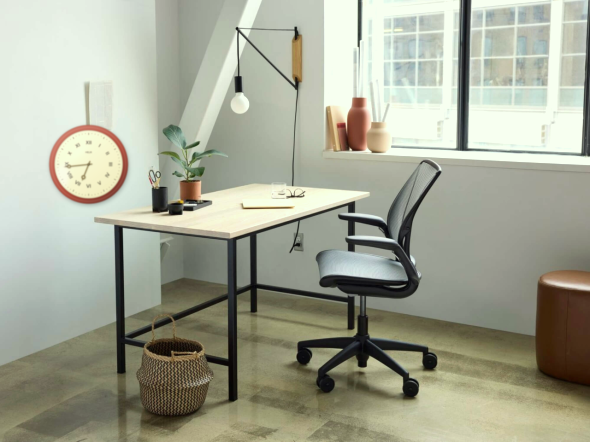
6:44
